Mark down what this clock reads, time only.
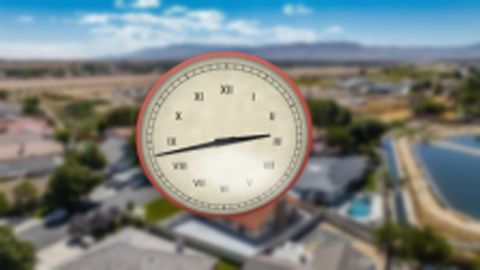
2:43
